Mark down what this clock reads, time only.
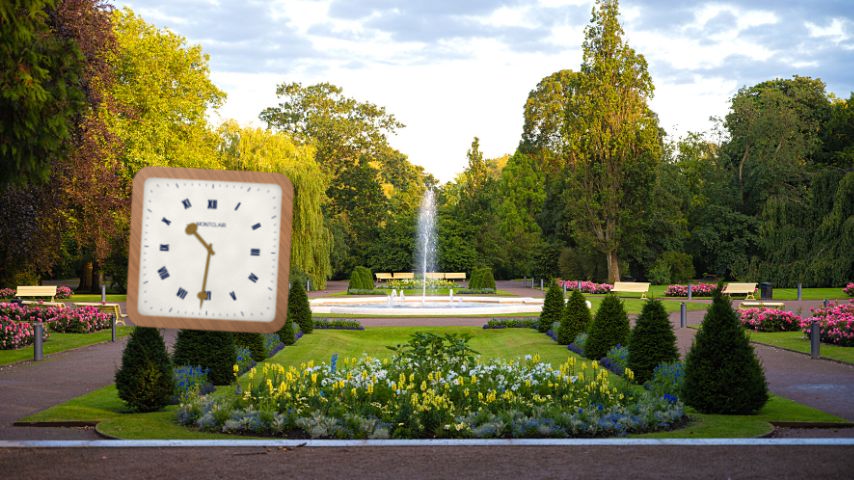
10:31
